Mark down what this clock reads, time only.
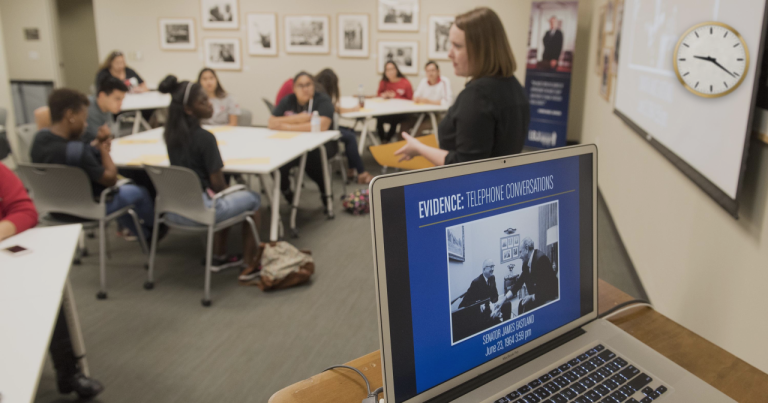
9:21
